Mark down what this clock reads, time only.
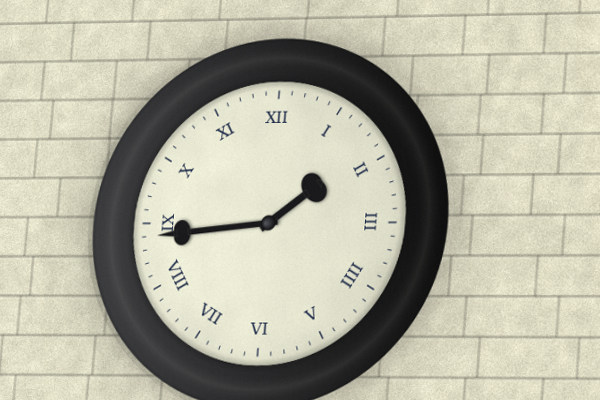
1:44
